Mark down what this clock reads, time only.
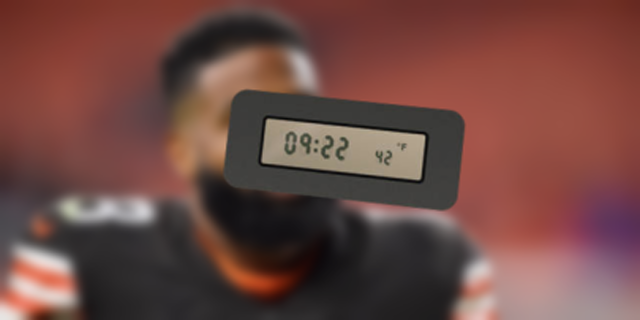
9:22
